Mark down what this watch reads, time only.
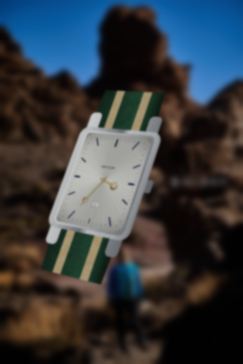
3:35
